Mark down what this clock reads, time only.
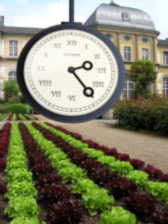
2:24
